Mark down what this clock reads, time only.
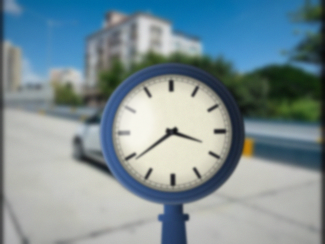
3:39
